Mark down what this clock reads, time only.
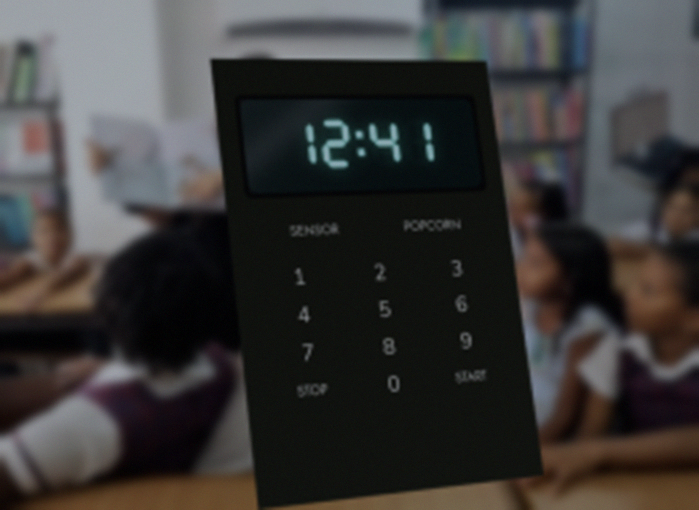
12:41
